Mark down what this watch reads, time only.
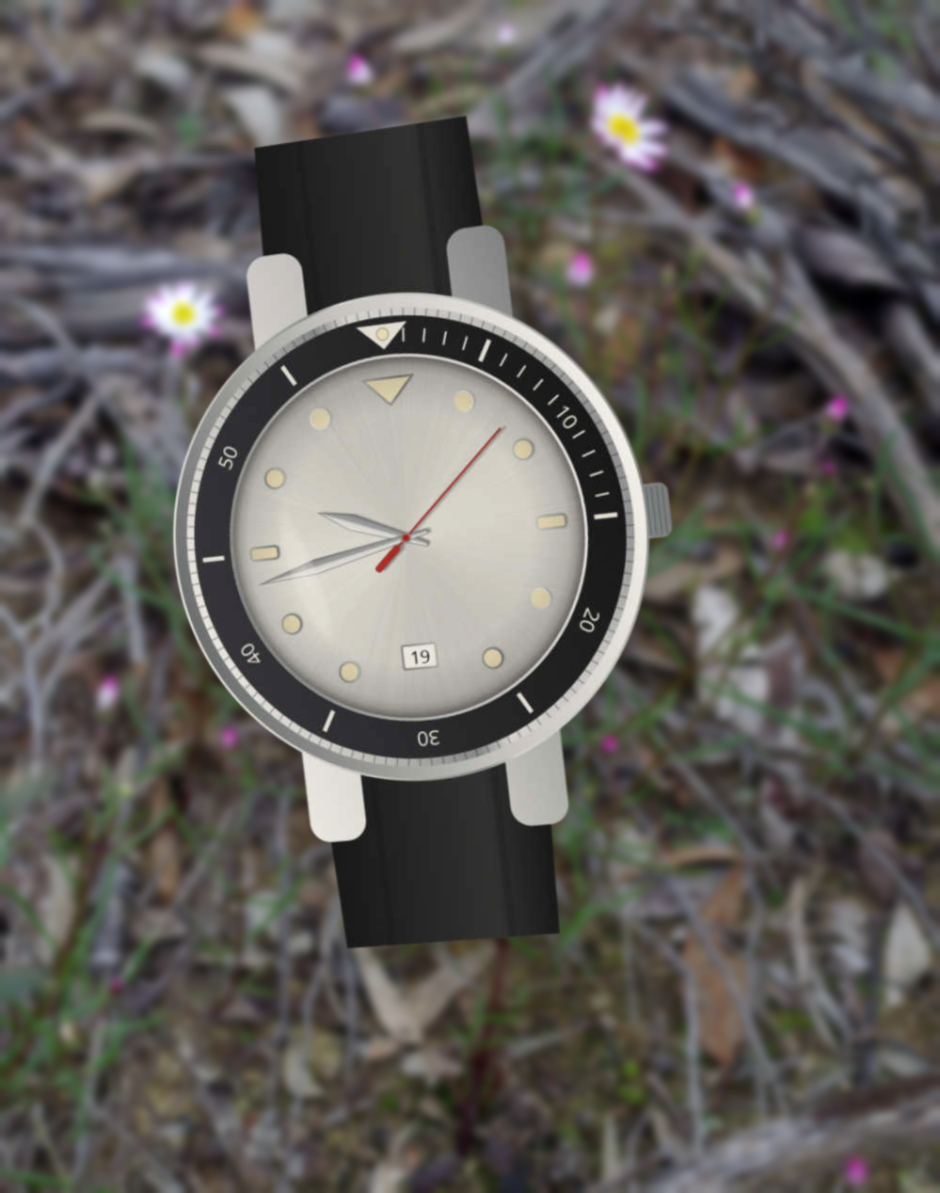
9:43:08
